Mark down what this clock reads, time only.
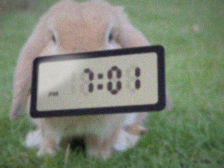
7:01
